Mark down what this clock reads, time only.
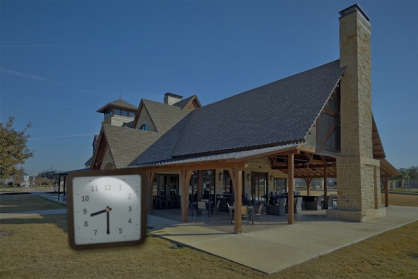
8:30
